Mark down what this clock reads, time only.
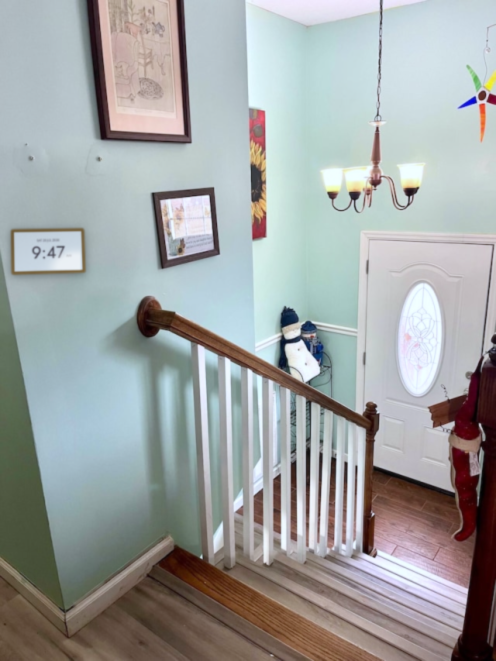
9:47
